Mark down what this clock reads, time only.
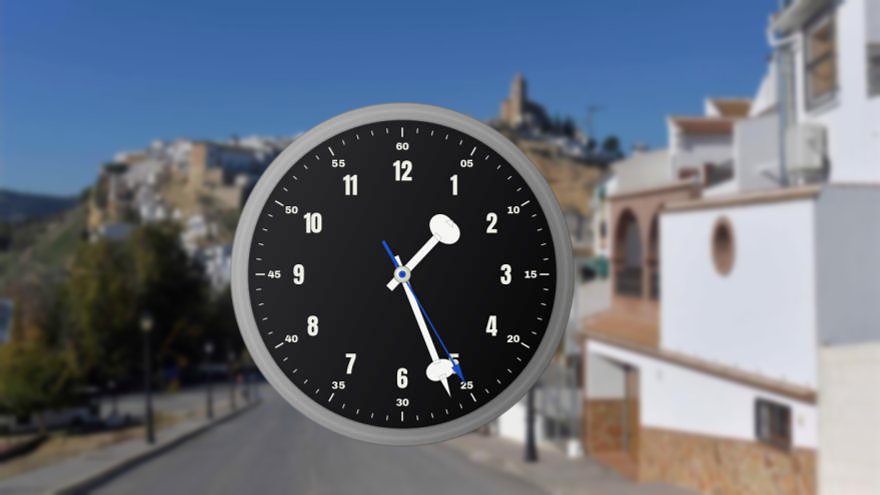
1:26:25
